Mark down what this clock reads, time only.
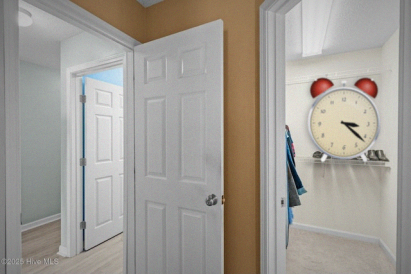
3:22
